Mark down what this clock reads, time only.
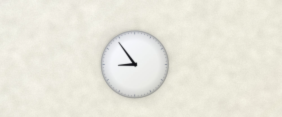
8:54
